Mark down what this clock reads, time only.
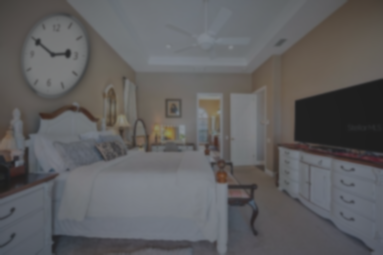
2:50
